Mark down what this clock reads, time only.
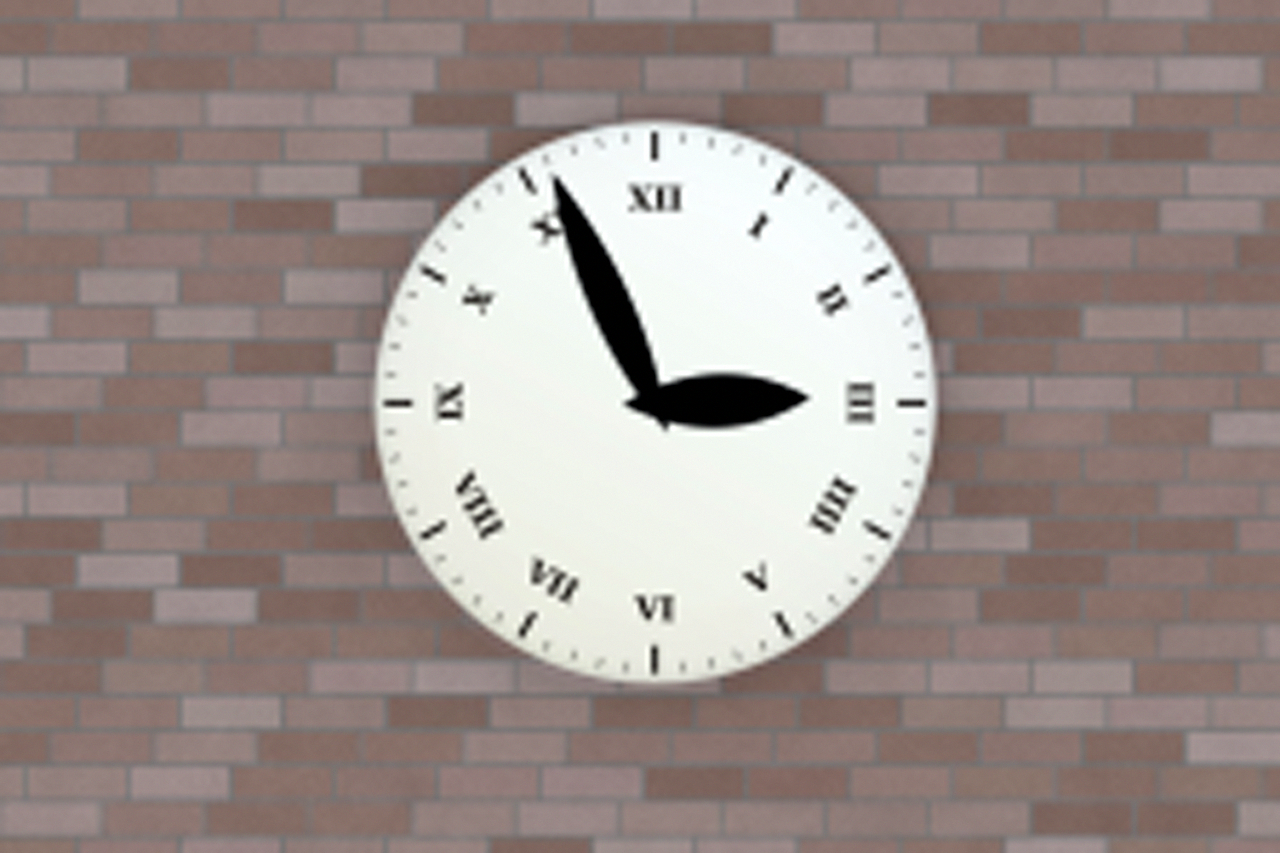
2:56
